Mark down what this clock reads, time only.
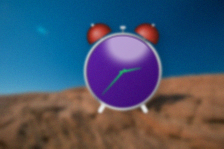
2:37
